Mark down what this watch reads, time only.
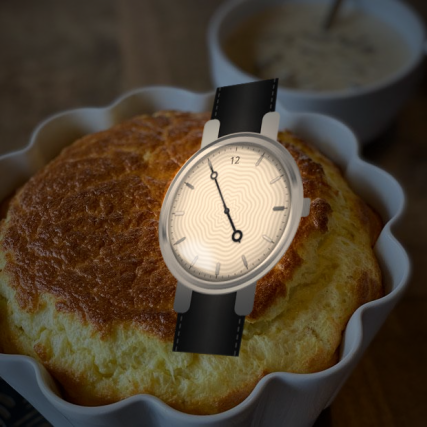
4:55
